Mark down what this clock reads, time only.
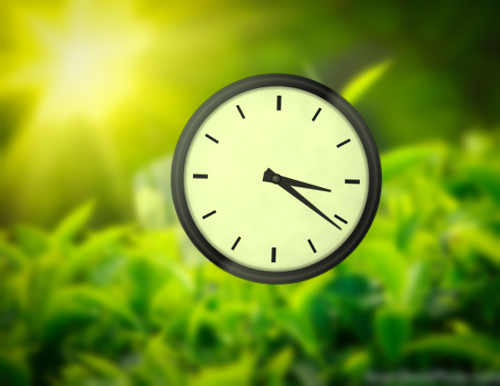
3:21
